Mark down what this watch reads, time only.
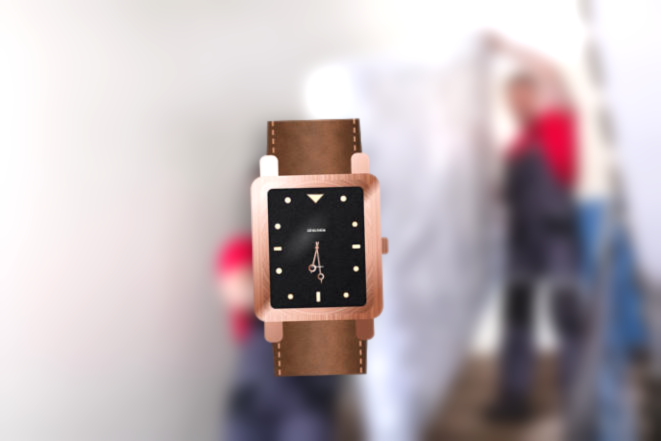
6:29
